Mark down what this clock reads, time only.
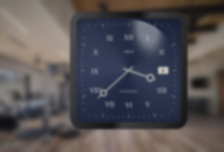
3:38
